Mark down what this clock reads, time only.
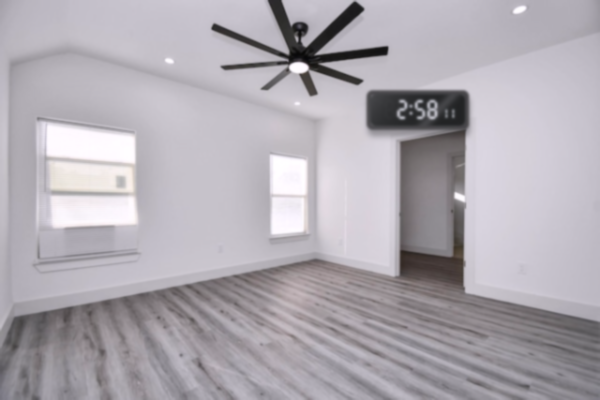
2:58
